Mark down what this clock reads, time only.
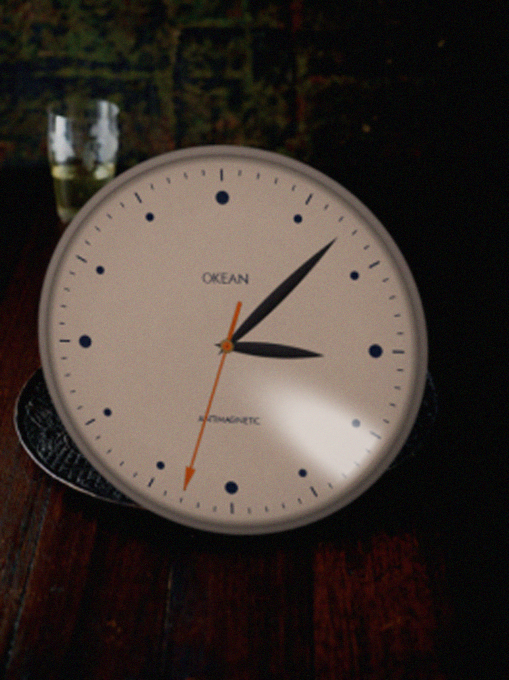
3:07:33
